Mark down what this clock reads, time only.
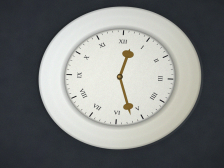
12:27
